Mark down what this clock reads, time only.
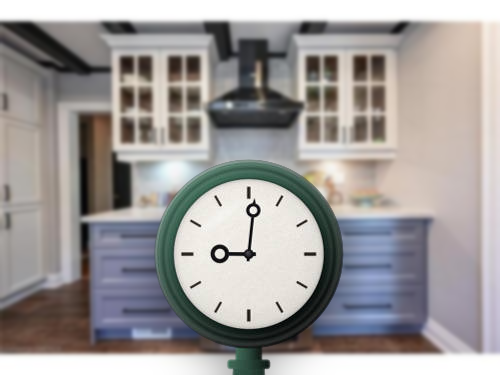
9:01
